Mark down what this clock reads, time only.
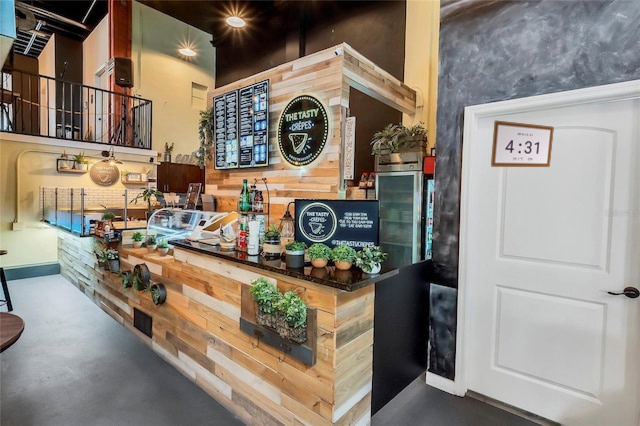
4:31
